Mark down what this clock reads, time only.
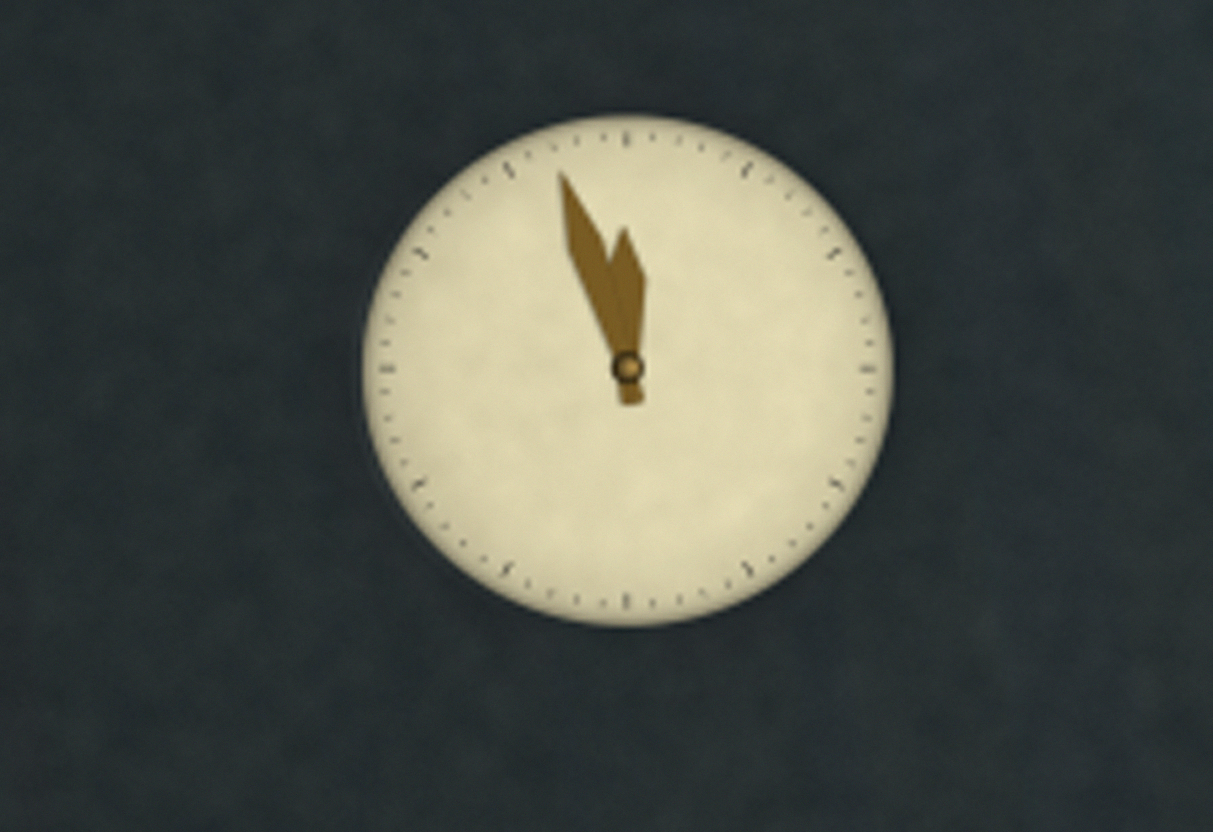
11:57
